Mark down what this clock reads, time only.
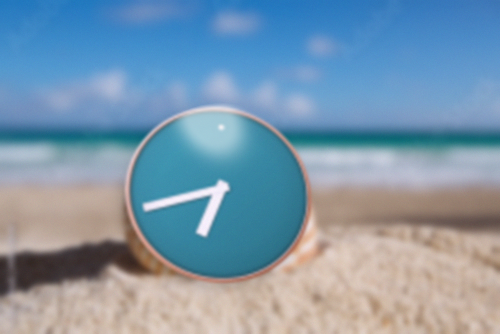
6:42
